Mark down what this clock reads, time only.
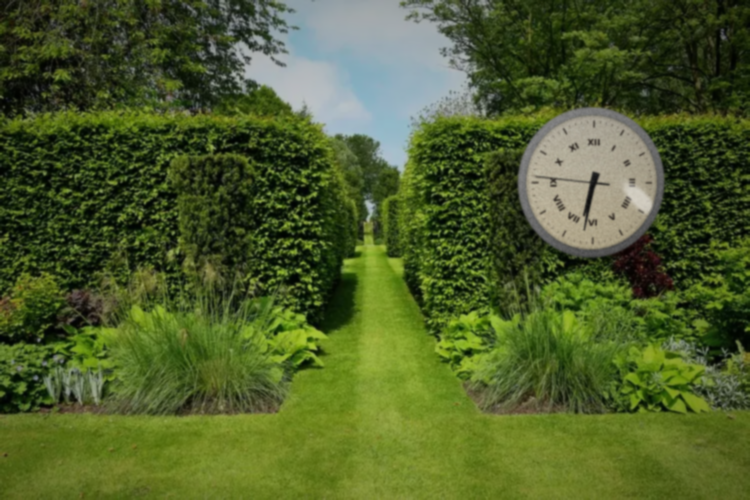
6:31:46
